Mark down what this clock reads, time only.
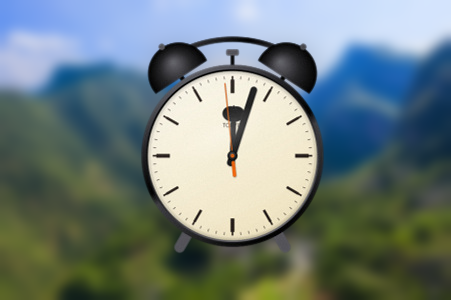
12:02:59
